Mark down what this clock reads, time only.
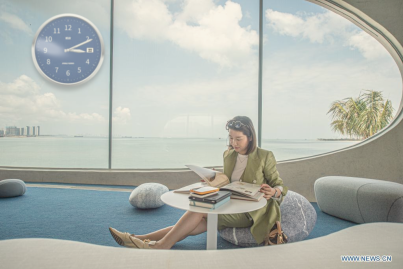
3:11
